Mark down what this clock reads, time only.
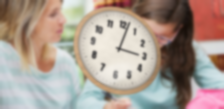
3:02
